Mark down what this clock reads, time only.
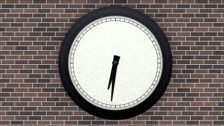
6:31
